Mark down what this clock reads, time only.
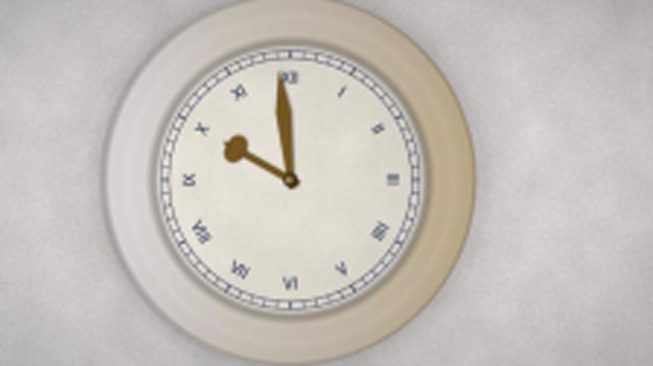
9:59
